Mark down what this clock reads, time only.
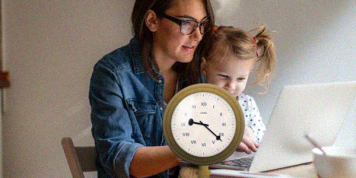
9:22
